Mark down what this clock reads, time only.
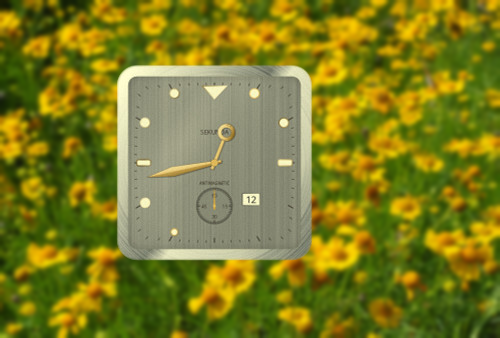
12:43
